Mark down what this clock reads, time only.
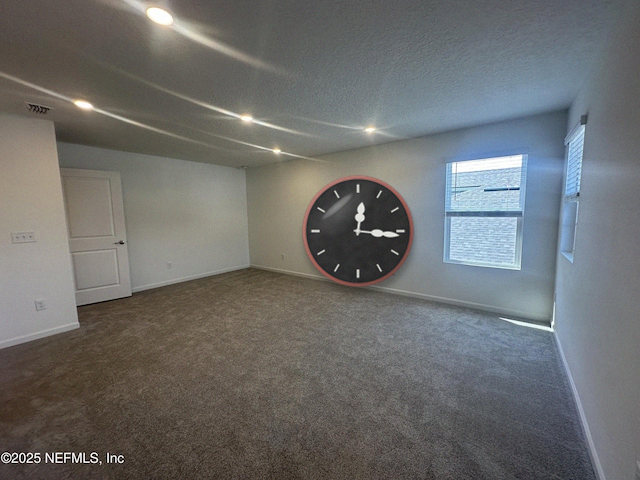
12:16
